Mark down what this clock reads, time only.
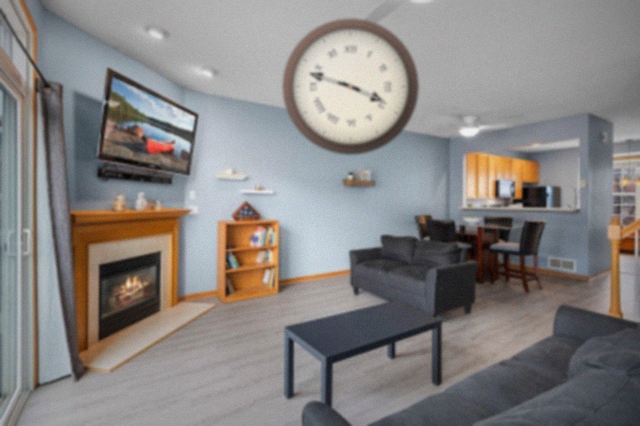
3:48
